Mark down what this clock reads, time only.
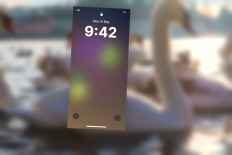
9:42
